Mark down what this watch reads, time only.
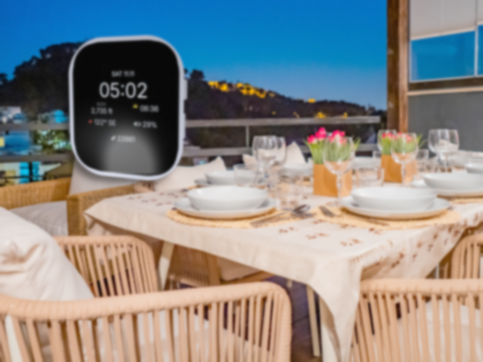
5:02
